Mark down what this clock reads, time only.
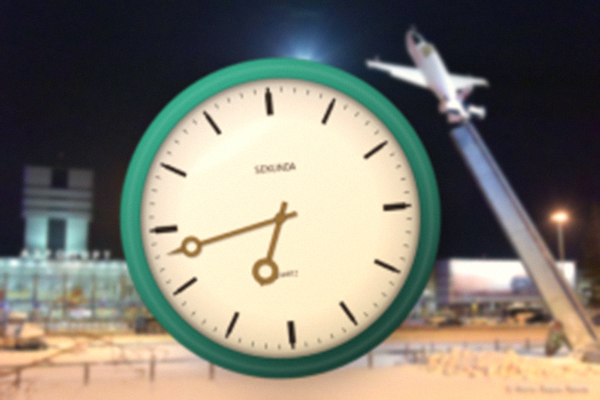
6:43
